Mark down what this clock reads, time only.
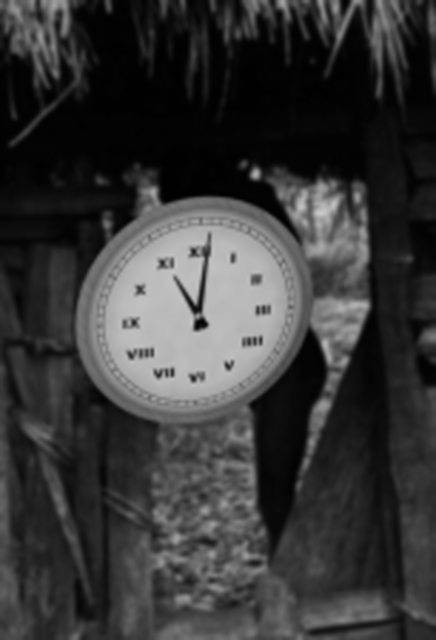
11:01
